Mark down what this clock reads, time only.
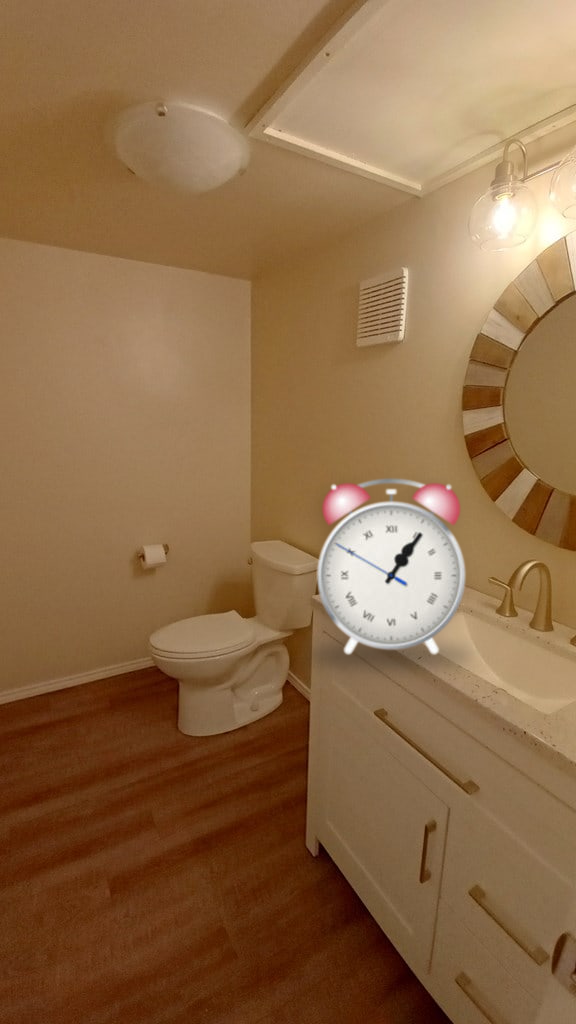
1:05:50
